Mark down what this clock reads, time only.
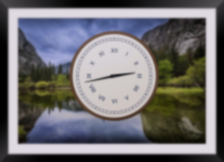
2:43
